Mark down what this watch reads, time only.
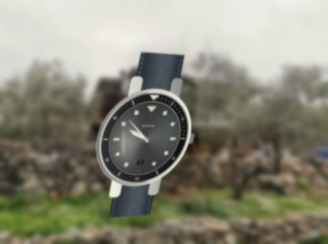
9:52
